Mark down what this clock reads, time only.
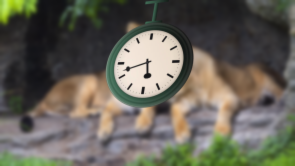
5:42
